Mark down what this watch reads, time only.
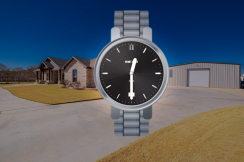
12:30
